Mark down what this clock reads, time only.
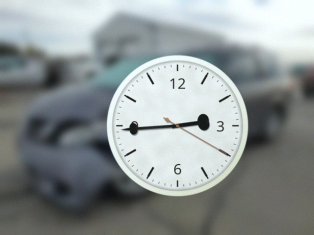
2:44:20
